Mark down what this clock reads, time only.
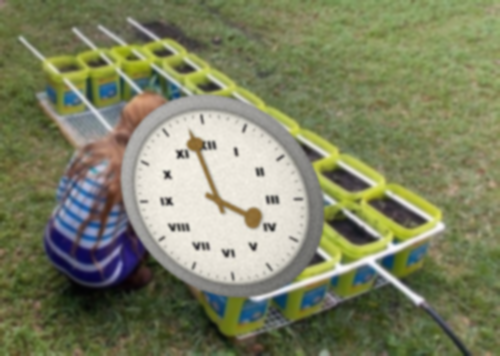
3:58
